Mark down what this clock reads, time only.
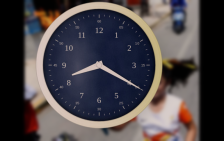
8:20
